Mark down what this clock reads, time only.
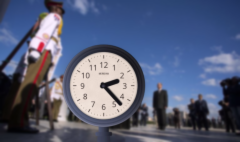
2:23
